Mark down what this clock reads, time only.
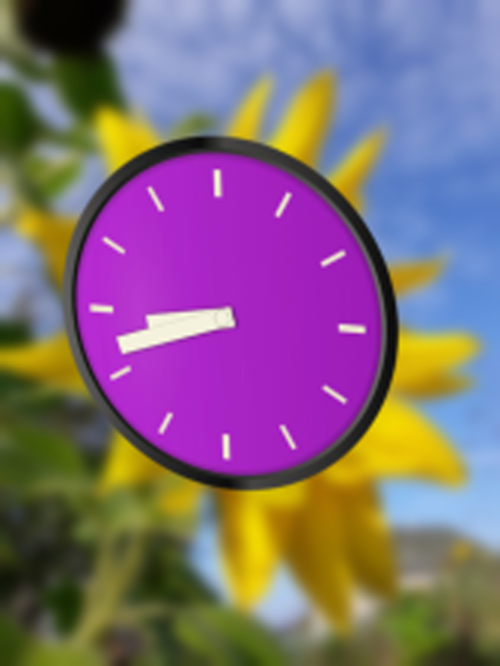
8:42
